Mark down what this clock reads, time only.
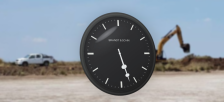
5:27
